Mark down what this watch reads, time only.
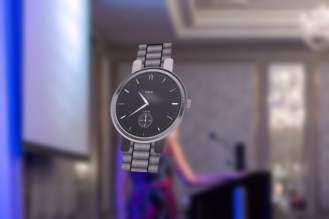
10:39
